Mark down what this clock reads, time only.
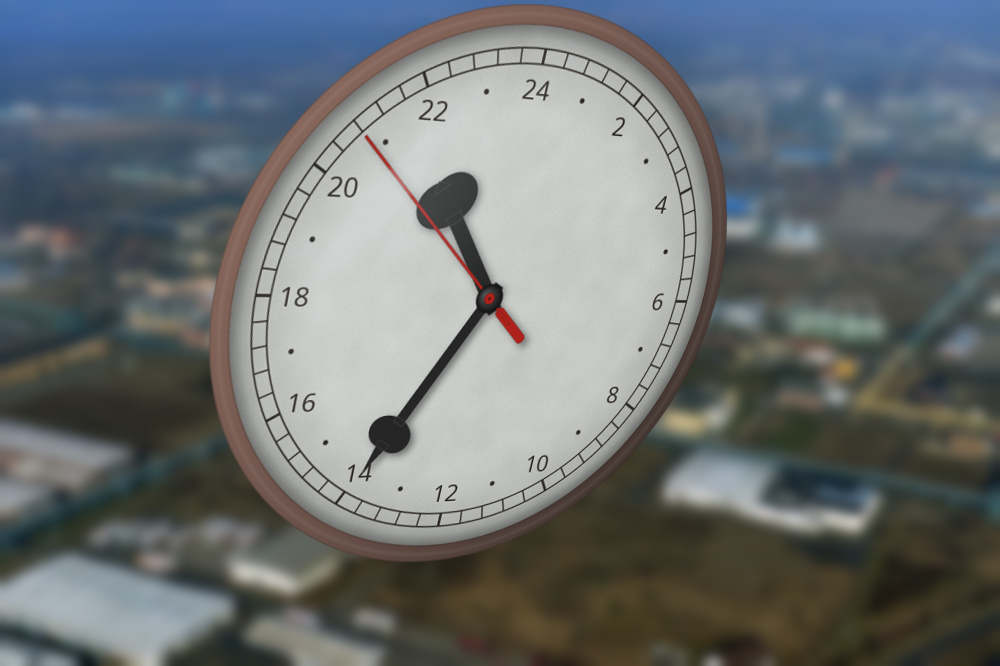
21:34:52
